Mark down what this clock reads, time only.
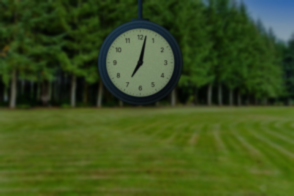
7:02
